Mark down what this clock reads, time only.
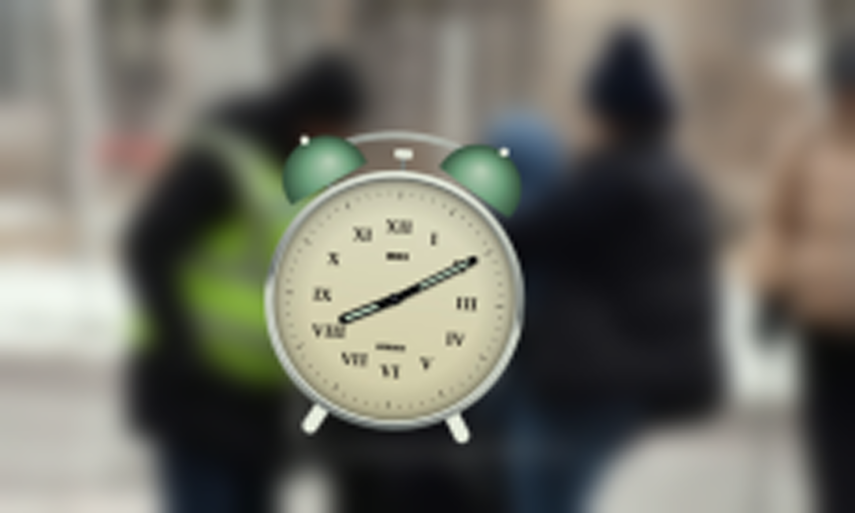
8:10
